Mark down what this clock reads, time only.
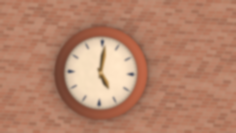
5:01
